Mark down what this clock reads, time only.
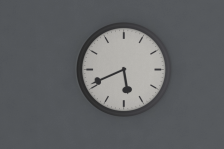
5:41
